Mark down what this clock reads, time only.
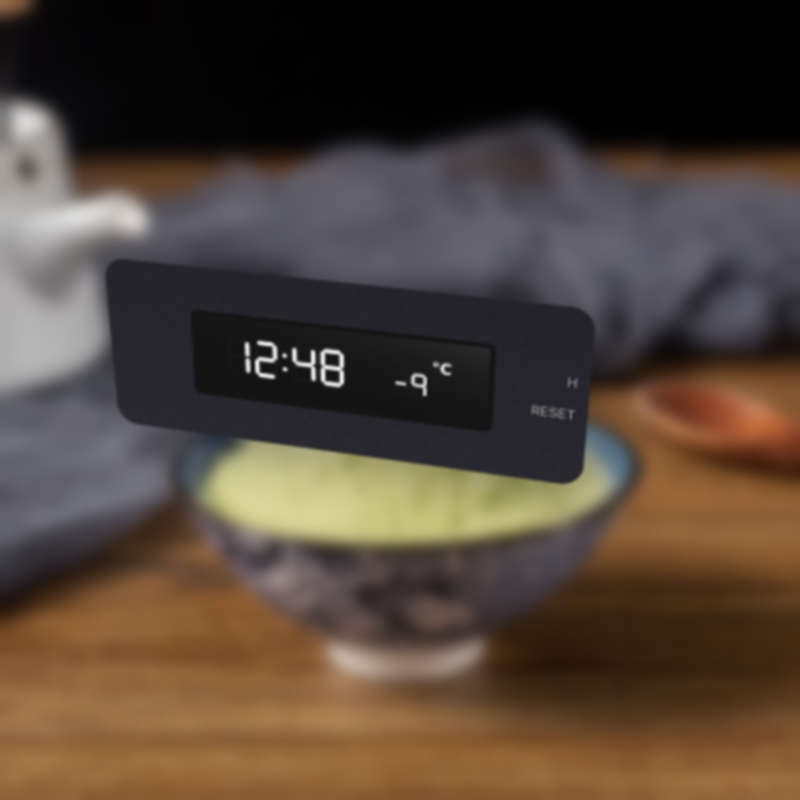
12:48
